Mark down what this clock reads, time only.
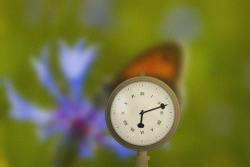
6:12
